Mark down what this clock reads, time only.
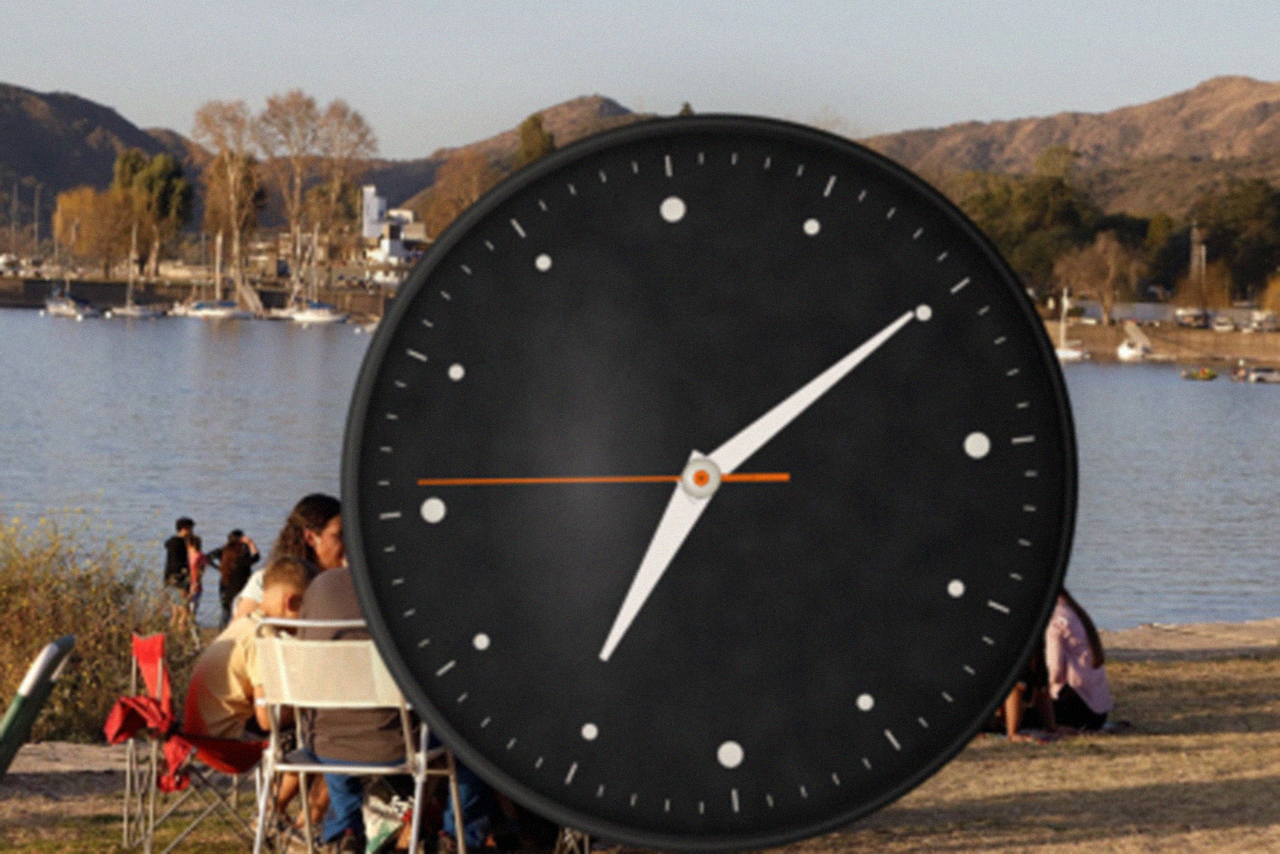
7:09:46
